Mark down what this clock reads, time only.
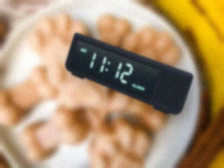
11:12
